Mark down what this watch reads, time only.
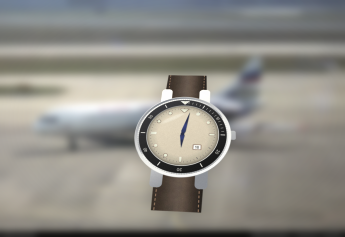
6:02
